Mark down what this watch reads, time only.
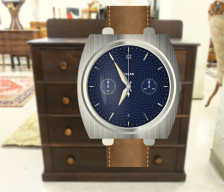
6:55
